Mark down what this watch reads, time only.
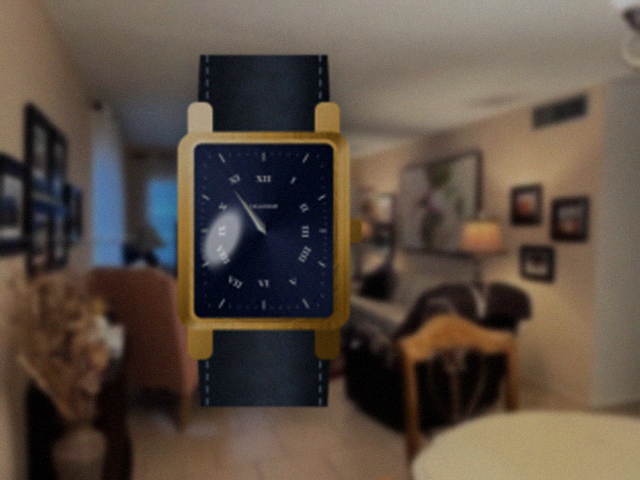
10:54
